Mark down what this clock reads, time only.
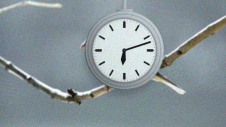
6:12
